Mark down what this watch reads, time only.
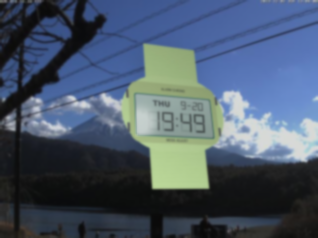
19:49
